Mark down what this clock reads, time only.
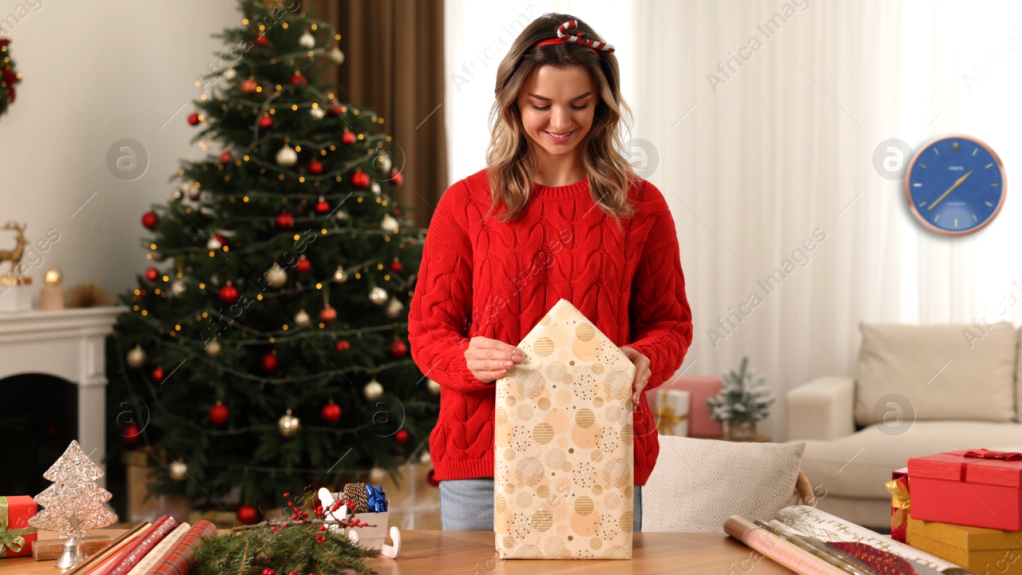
1:38
